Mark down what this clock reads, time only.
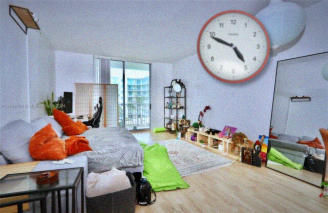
4:49
